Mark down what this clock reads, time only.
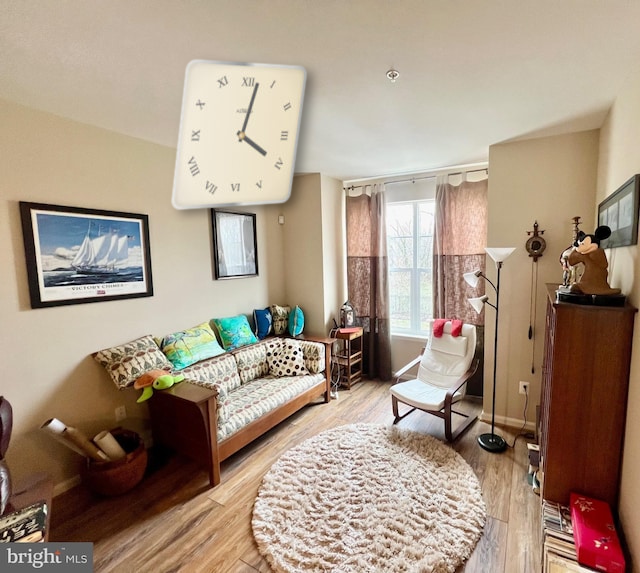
4:02
